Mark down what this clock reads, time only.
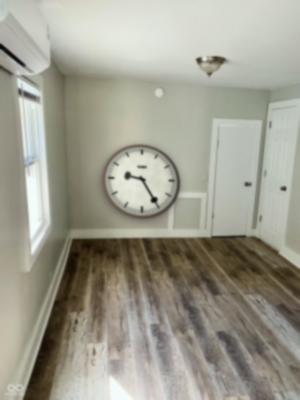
9:25
